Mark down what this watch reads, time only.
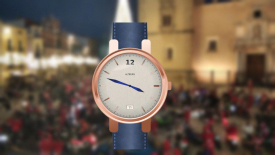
3:48
